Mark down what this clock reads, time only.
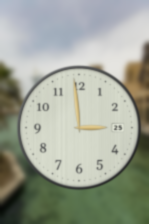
2:59
